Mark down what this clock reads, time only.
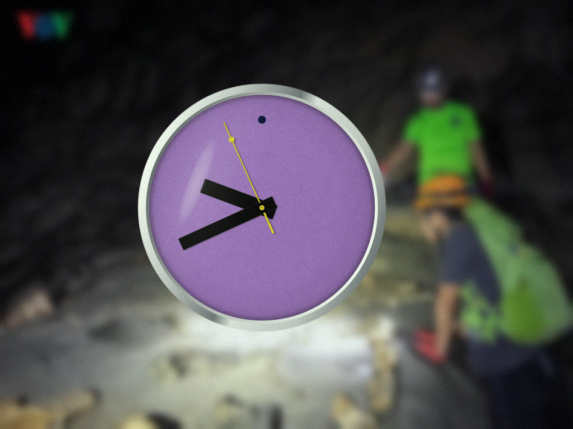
9:40:56
